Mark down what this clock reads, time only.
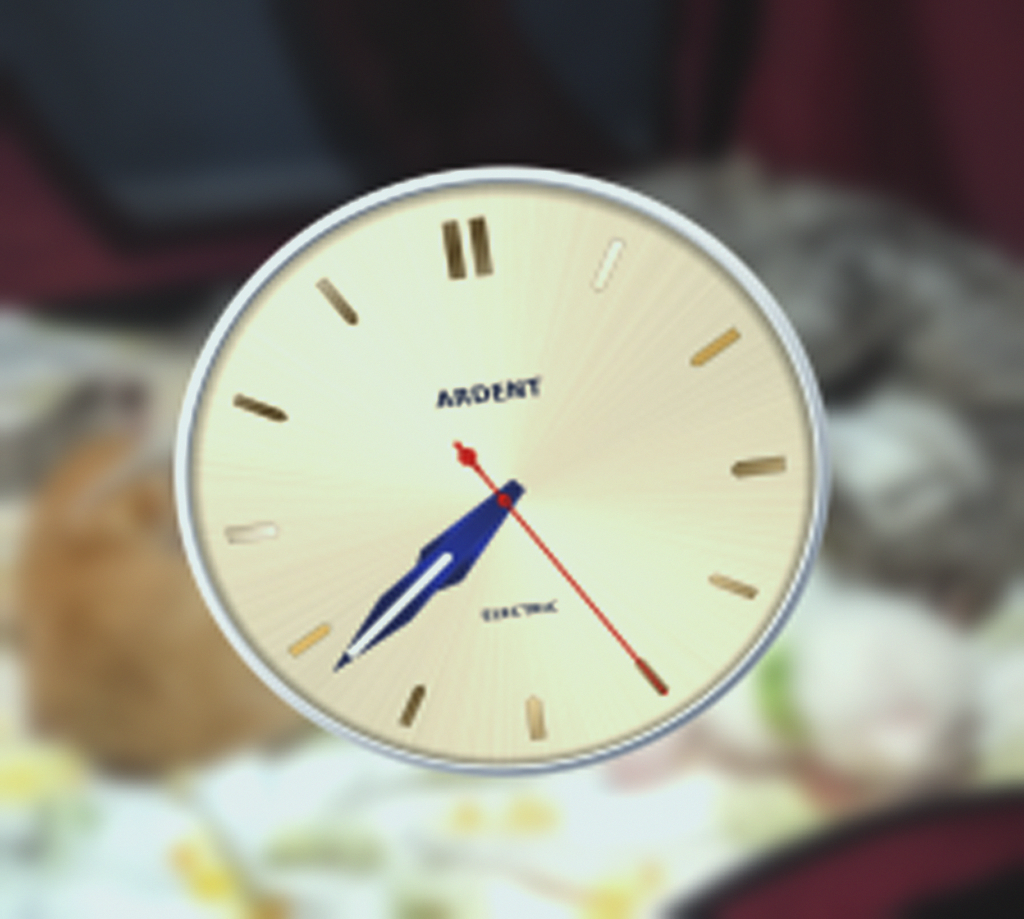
7:38:25
